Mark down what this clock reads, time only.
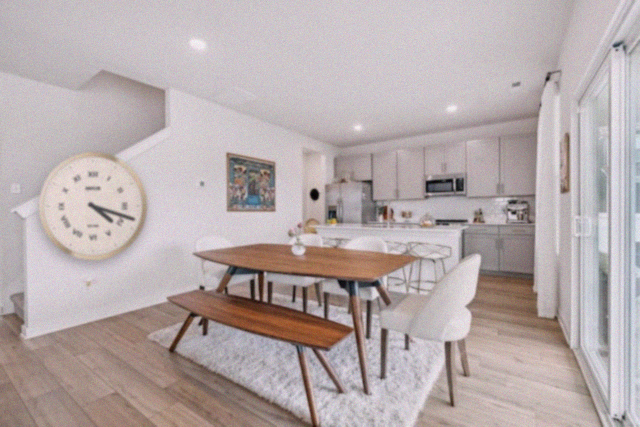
4:18
